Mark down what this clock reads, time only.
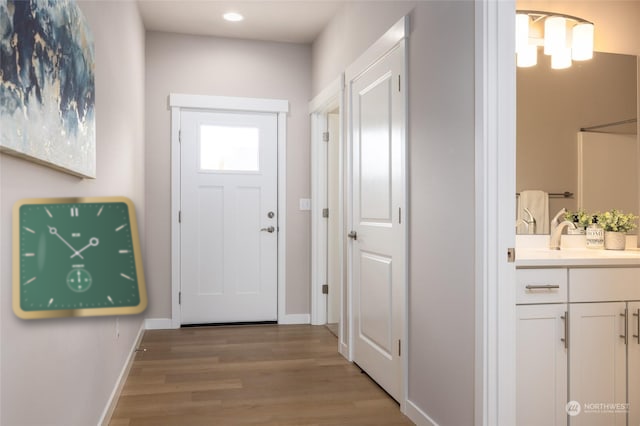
1:53
